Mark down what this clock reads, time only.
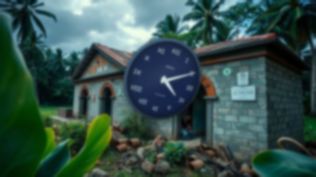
4:10
